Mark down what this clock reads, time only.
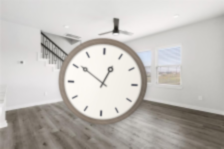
12:51
